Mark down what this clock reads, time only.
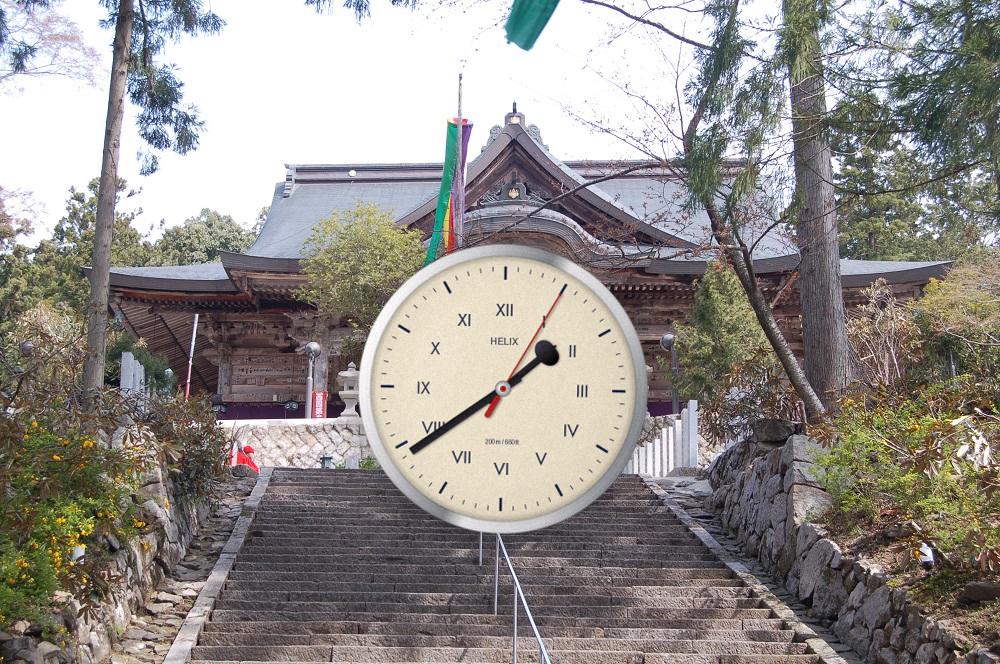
1:39:05
